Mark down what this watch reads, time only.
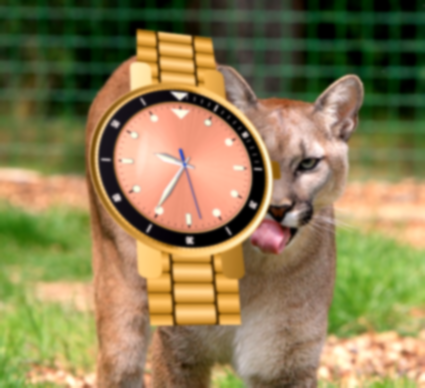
9:35:28
